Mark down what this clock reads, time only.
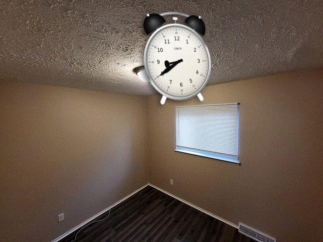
8:40
